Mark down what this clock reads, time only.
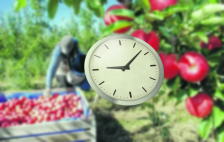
9:08
